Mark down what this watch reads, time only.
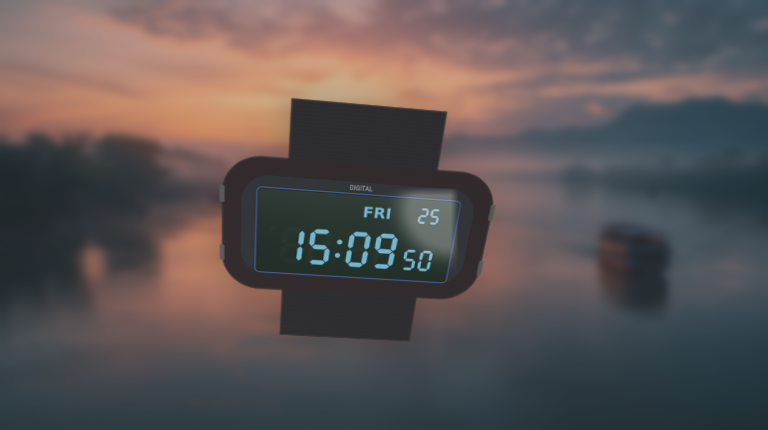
15:09:50
